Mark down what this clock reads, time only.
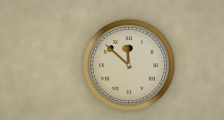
11:52
